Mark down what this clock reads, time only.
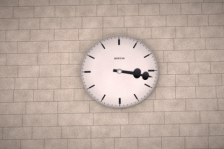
3:17
